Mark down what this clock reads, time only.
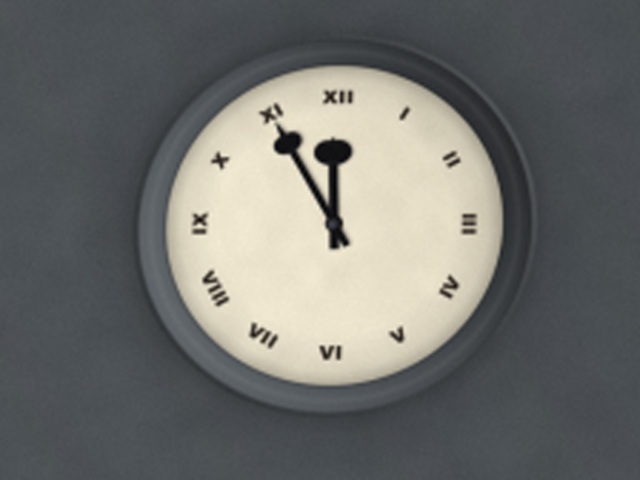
11:55
